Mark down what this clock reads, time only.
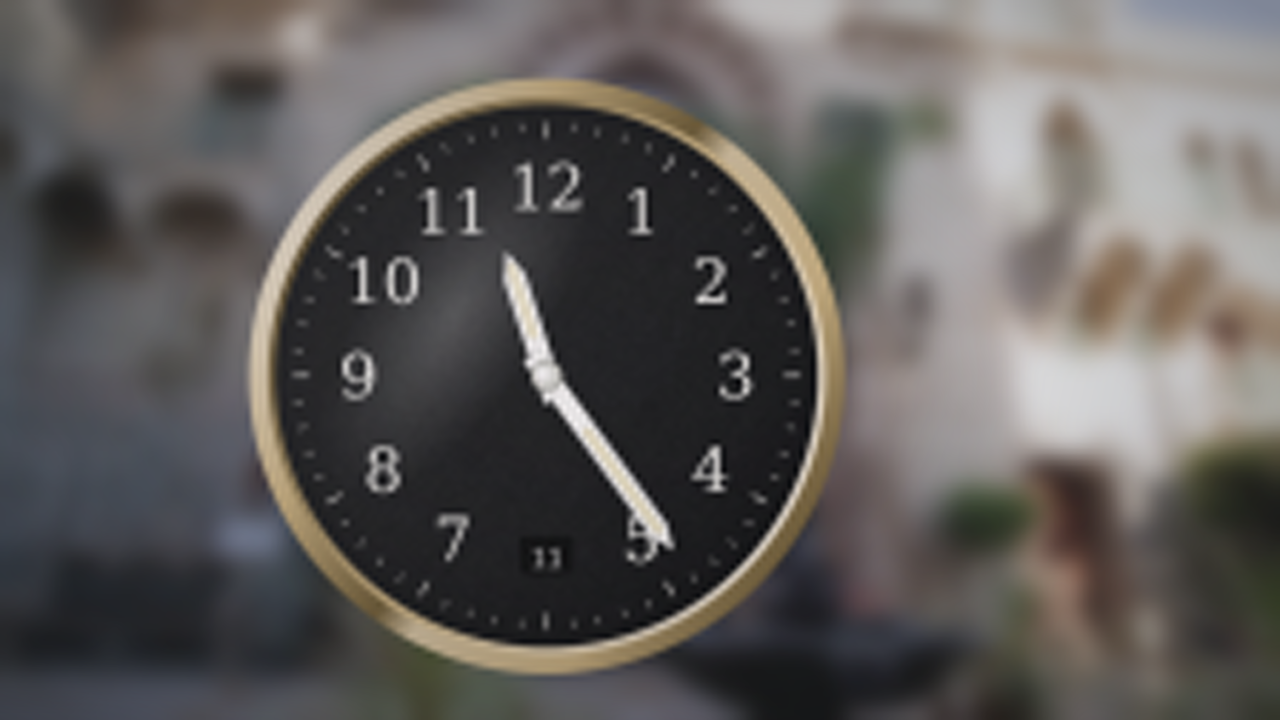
11:24
